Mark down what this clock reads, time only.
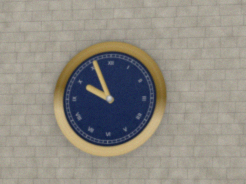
9:56
